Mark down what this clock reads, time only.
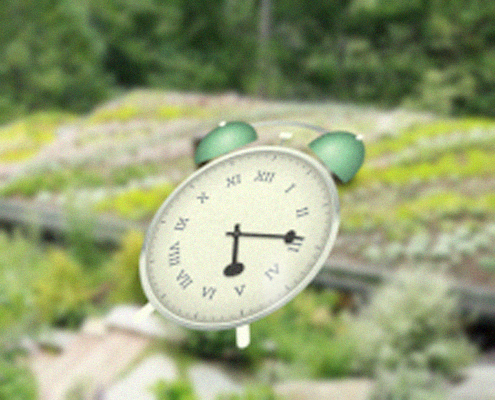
5:14
